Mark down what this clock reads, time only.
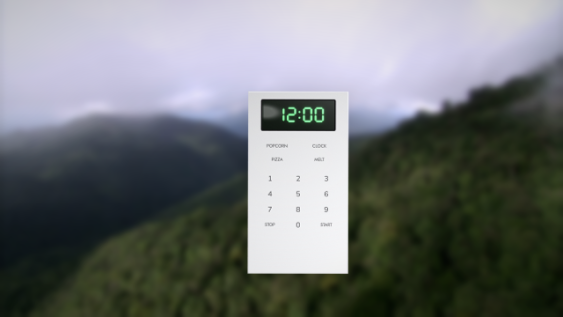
12:00
